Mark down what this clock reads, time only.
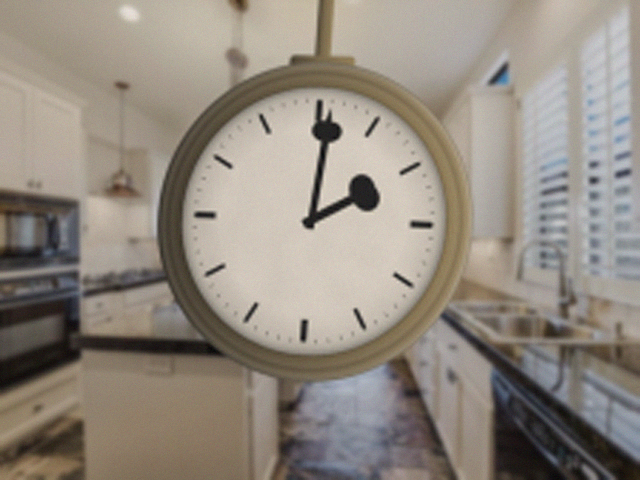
2:01
